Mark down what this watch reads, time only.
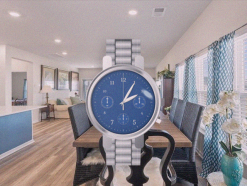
2:05
